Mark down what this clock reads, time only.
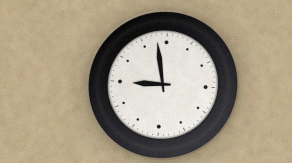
8:58
